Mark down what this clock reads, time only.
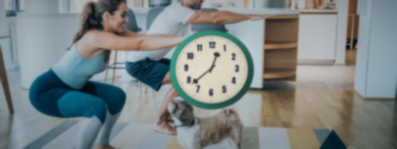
12:38
